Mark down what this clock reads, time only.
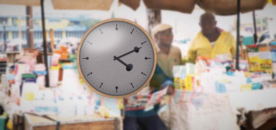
4:11
